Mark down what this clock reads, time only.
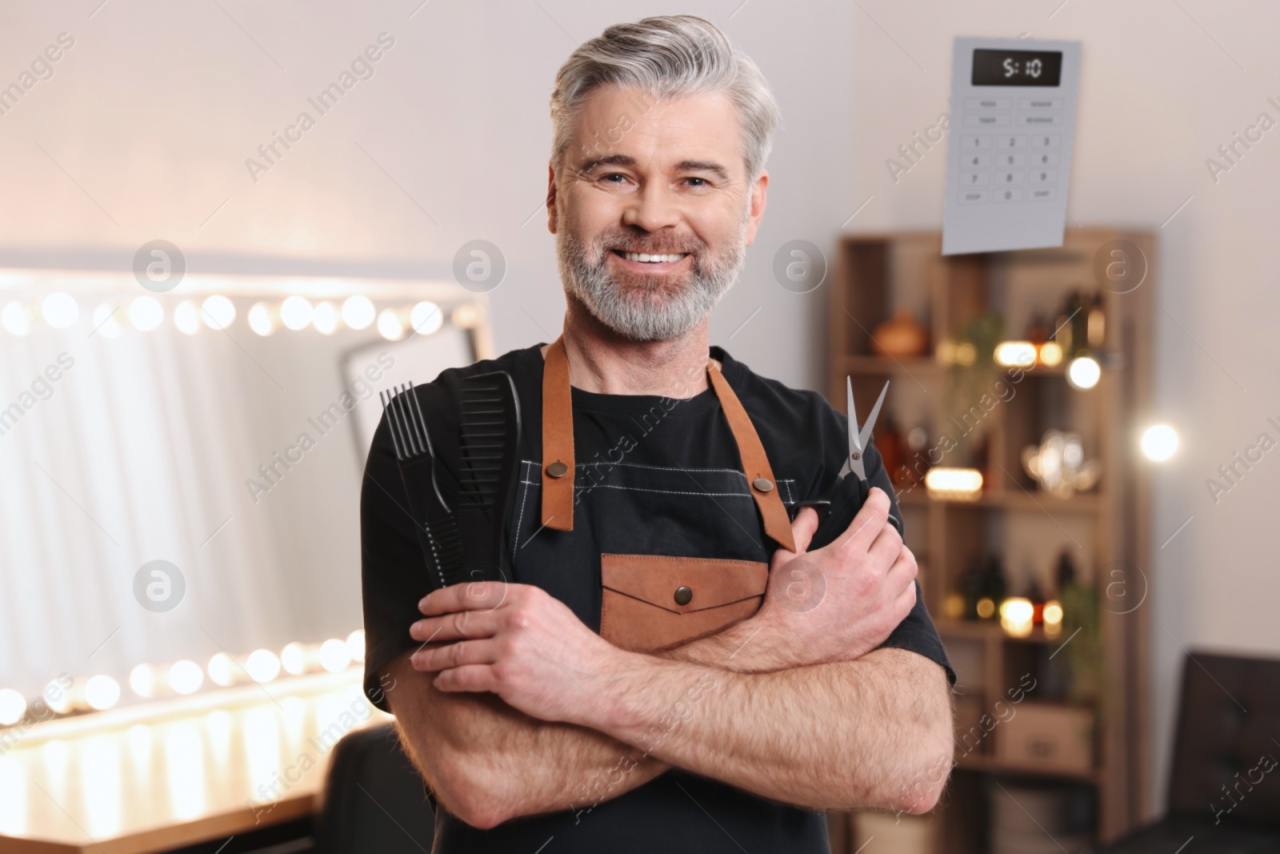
5:10
